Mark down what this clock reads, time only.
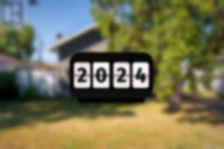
20:24
